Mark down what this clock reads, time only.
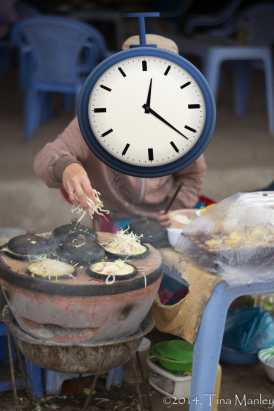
12:22
